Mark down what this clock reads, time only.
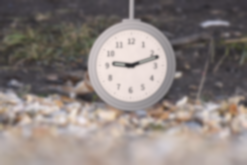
9:12
